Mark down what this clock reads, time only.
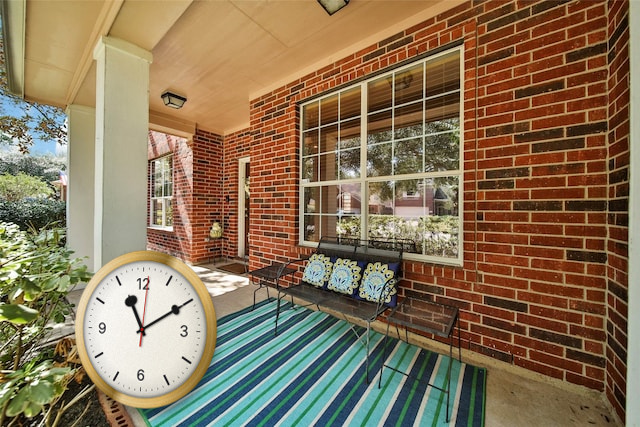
11:10:01
